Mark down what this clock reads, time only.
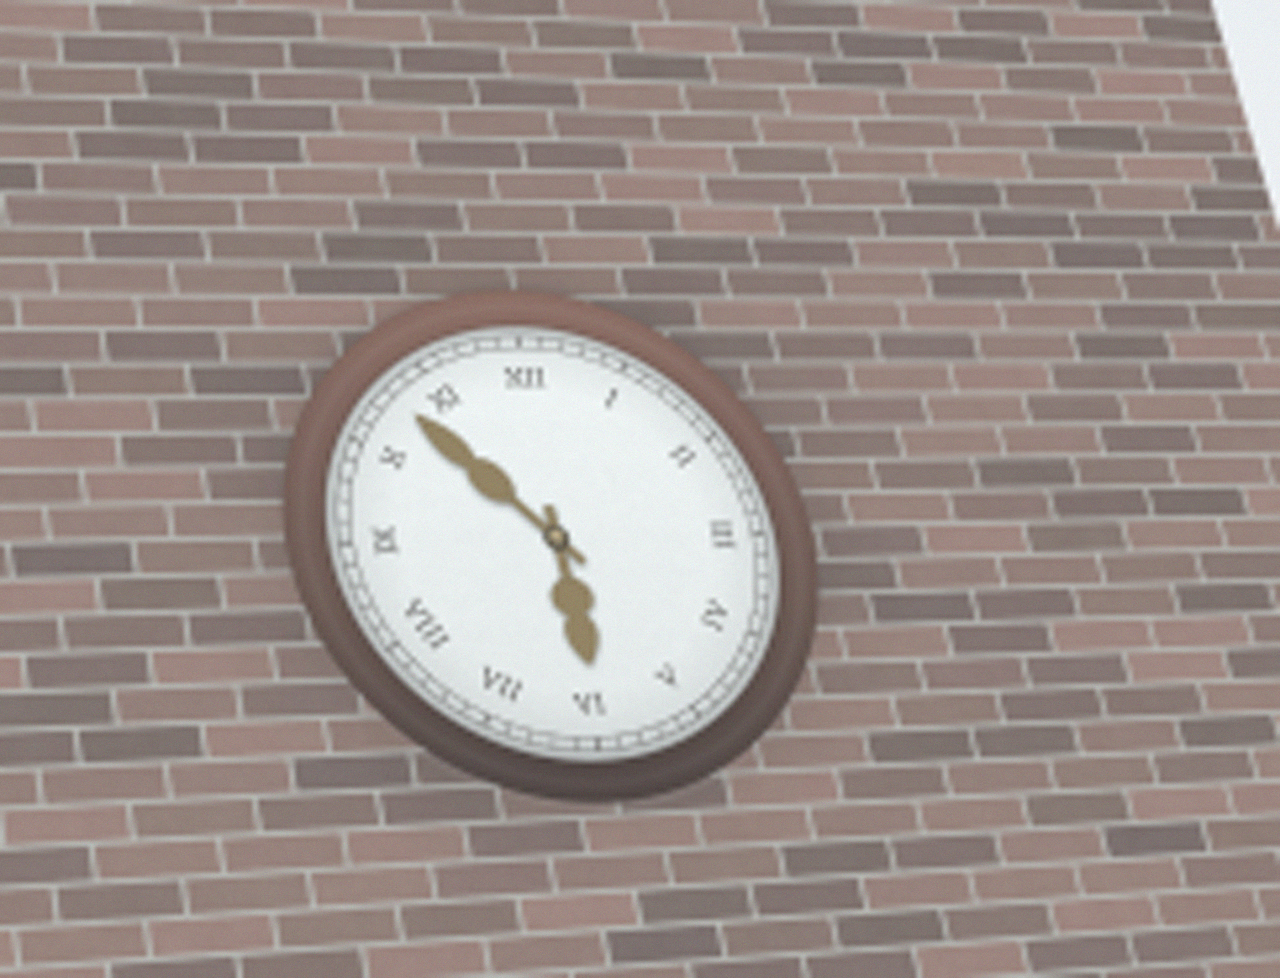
5:53
